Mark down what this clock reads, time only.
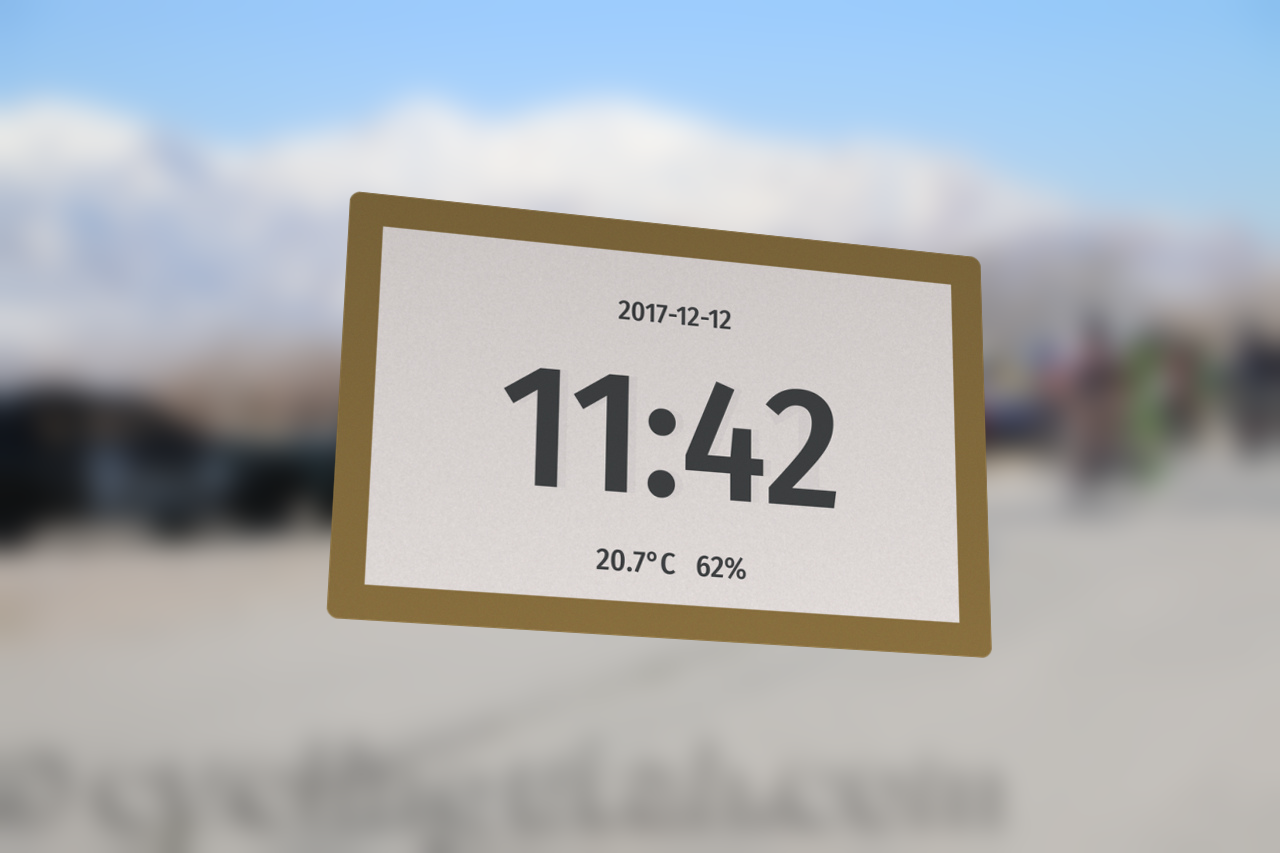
11:42
